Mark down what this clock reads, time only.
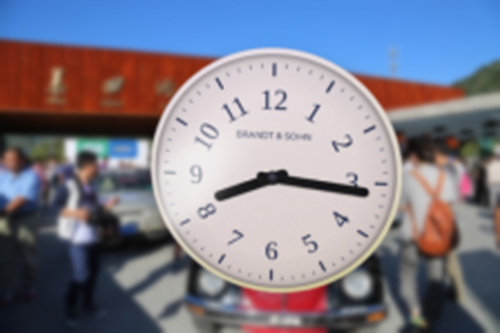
8:16
